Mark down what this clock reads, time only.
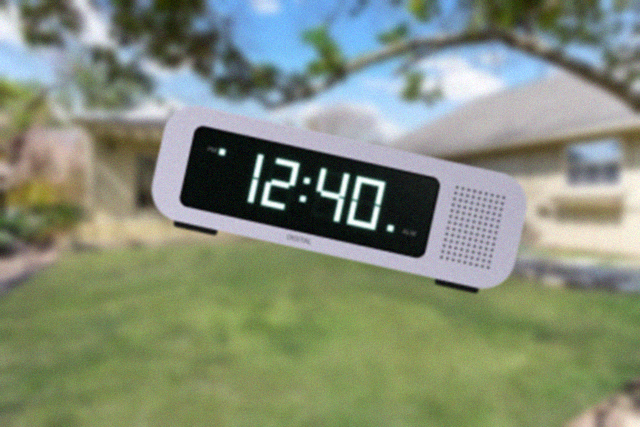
12:40
